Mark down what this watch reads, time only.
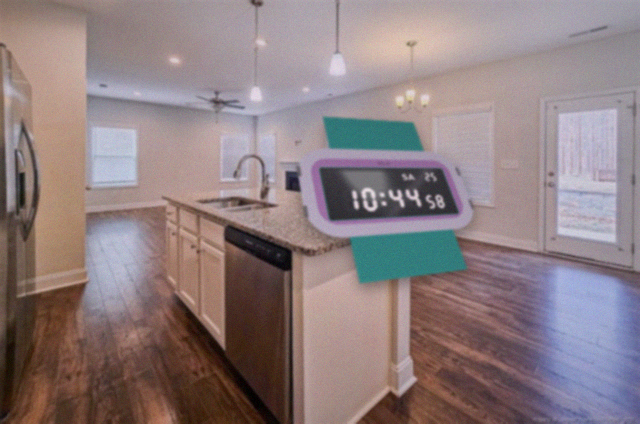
10:44:58
